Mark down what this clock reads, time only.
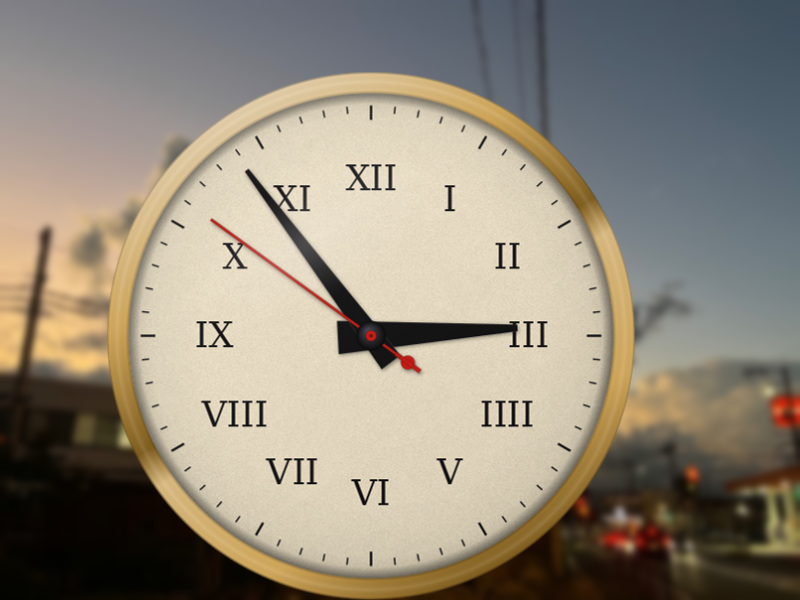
2:53:51
